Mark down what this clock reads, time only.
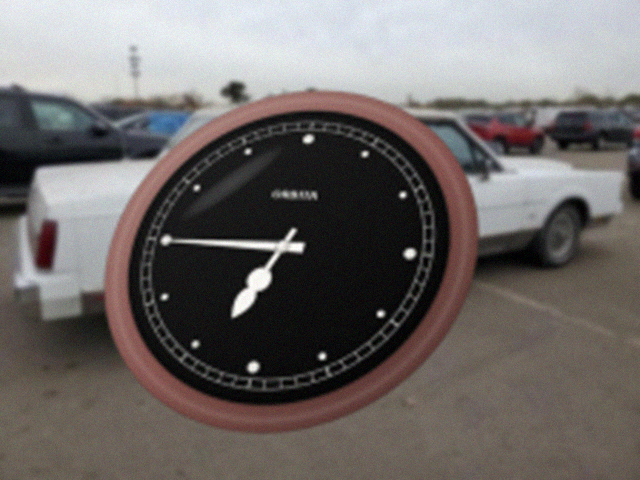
6:45
